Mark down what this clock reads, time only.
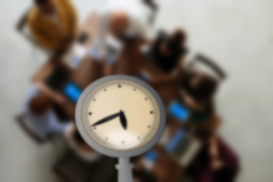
5:41
